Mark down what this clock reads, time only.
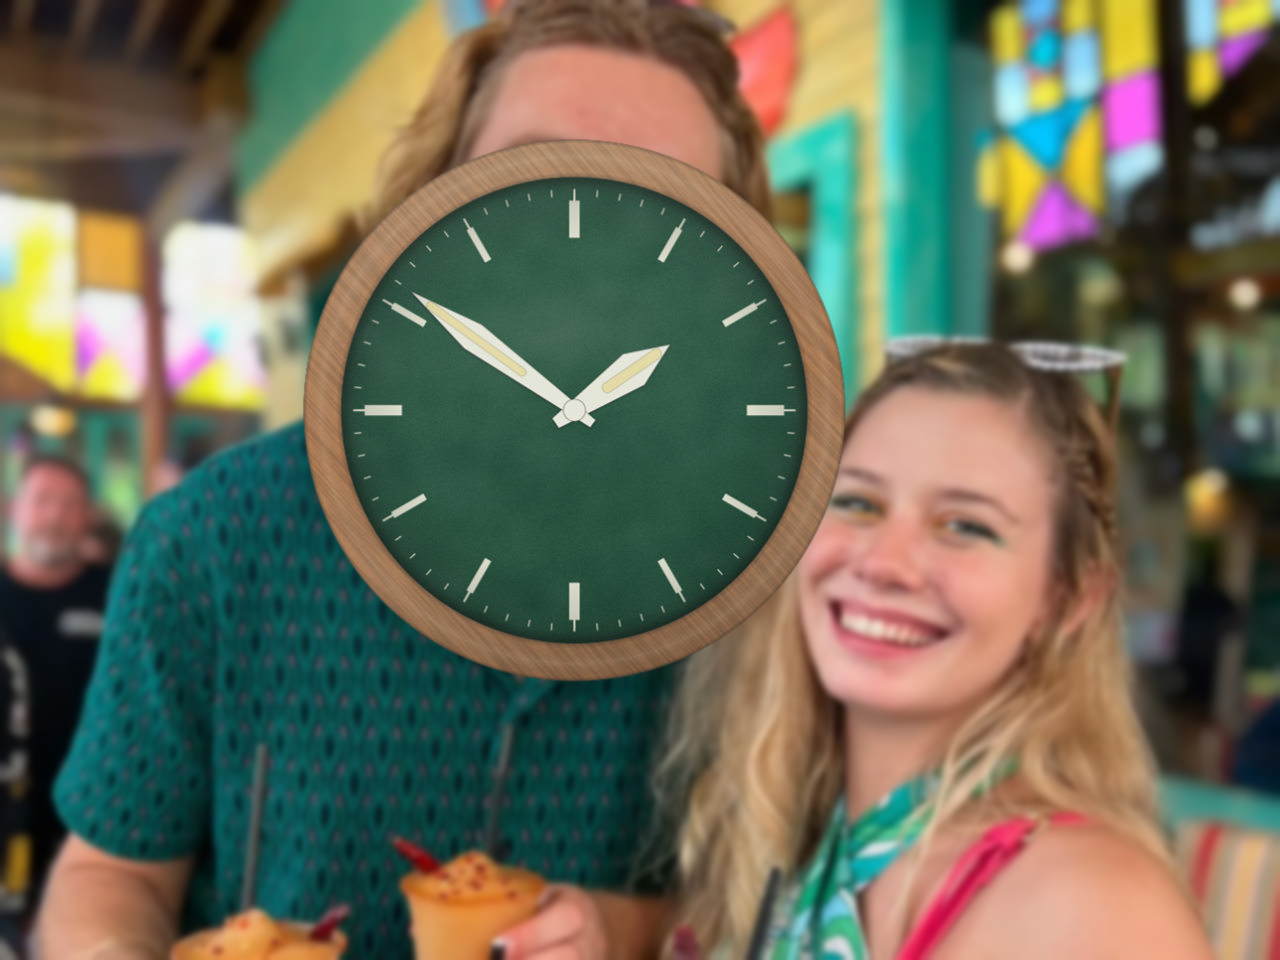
1:51
